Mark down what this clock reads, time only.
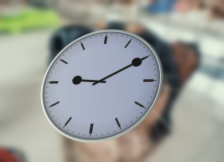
9:10
